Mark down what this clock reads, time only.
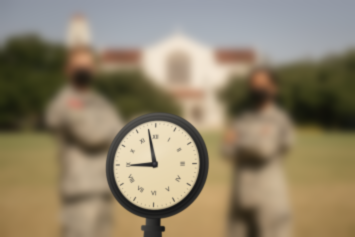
8:58
